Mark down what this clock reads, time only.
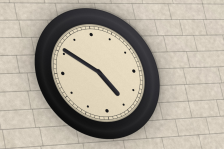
4:51
